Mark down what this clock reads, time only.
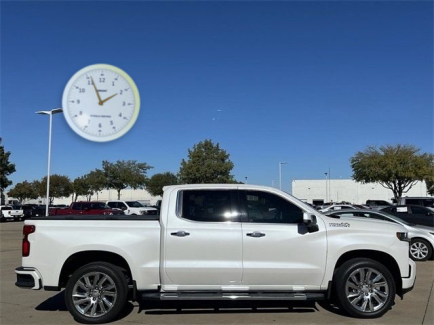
1:56
